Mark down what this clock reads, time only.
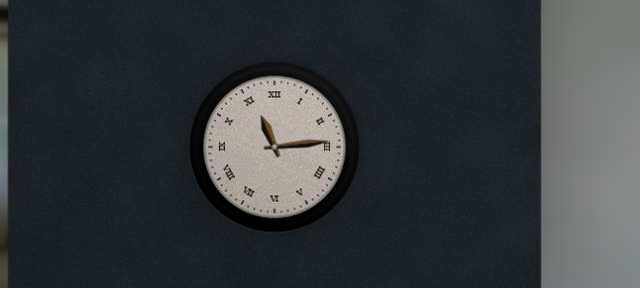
11:14
